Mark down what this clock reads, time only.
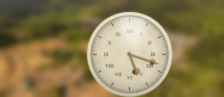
5:18
